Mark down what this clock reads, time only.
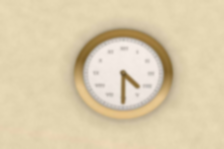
4:30
